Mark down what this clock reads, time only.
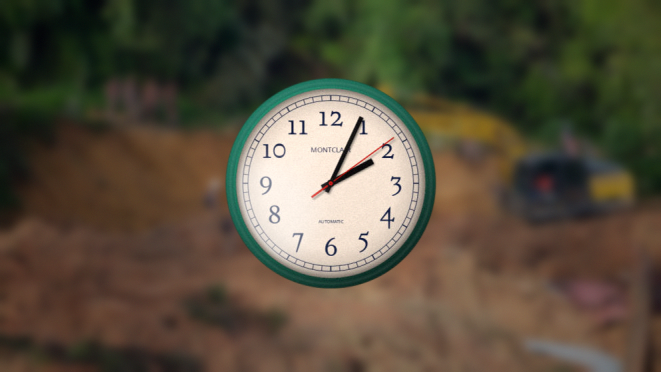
2:04:09
